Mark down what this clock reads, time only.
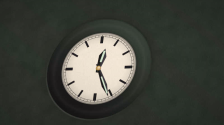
12:26
